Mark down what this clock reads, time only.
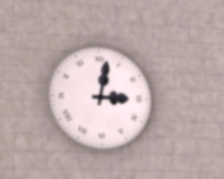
3:02
